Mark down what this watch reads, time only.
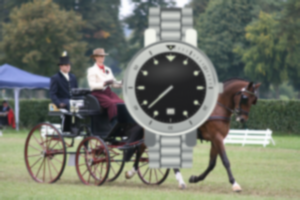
7:38
